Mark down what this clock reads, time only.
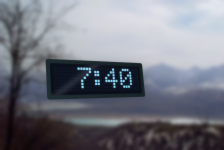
7:40
